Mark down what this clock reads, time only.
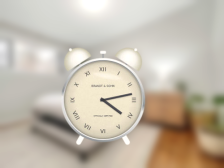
4:13
